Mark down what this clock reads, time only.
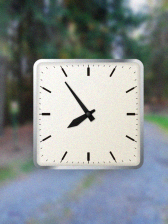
7:54
